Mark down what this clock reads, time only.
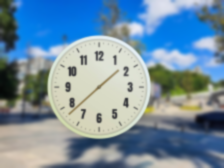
1:38
